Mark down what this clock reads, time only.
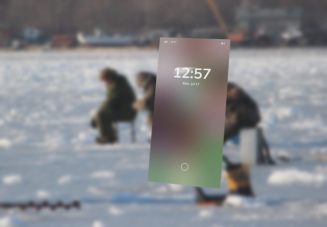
12:57
